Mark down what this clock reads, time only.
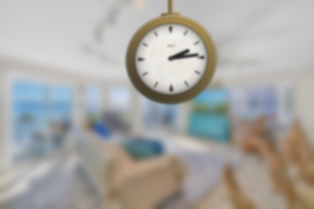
2:14
